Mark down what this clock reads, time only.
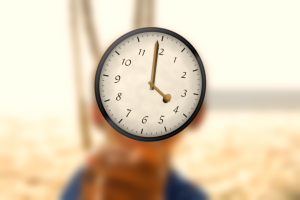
3:59
